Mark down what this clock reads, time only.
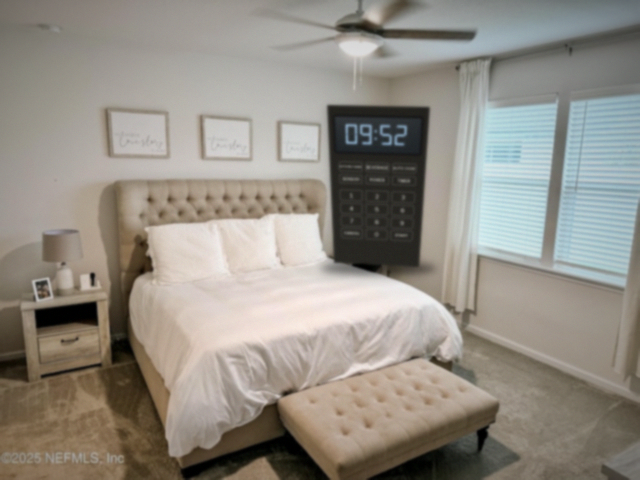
9:52
